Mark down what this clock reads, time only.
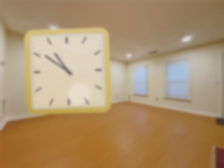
10:51
